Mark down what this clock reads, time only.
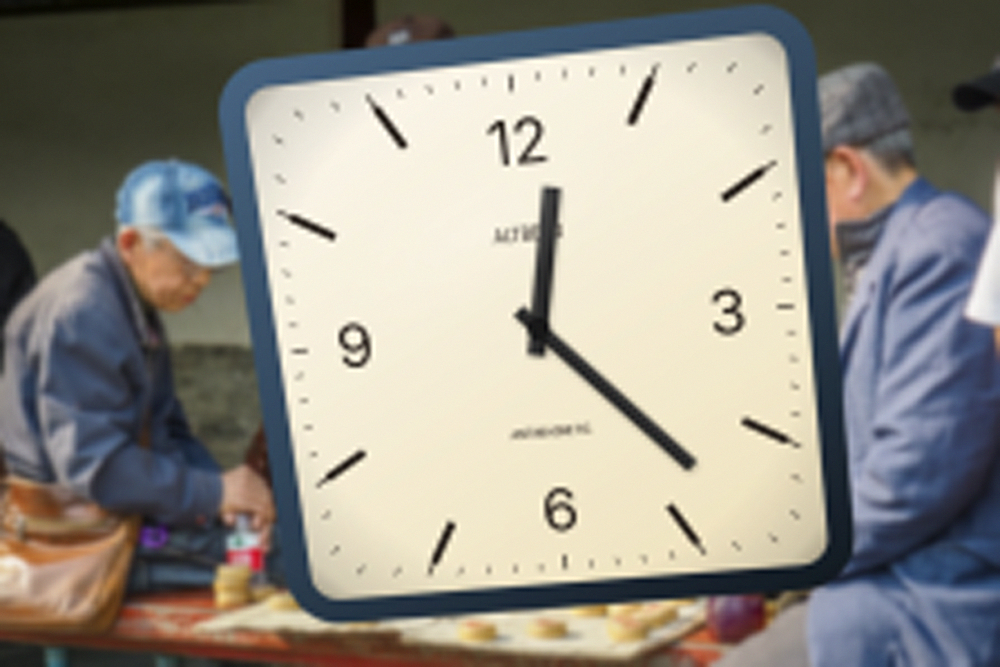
12:23
